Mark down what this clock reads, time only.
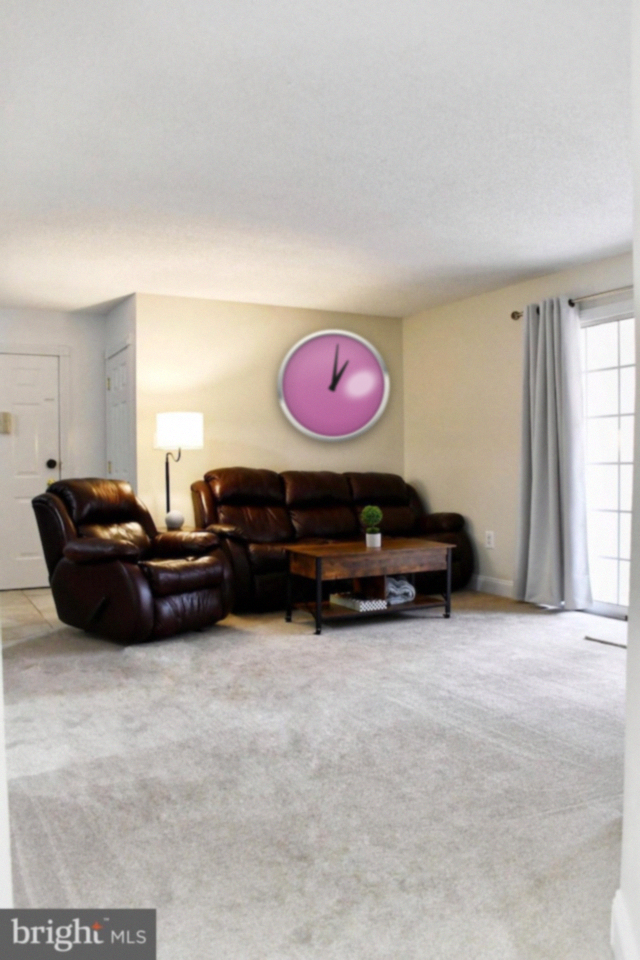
1:01
